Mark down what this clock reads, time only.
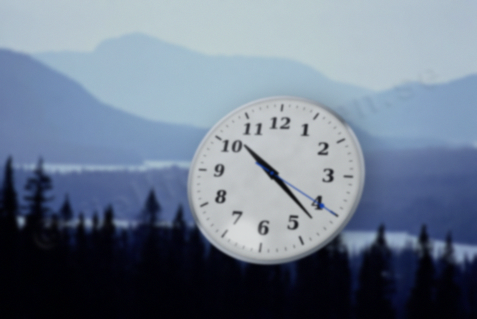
10:22:20
